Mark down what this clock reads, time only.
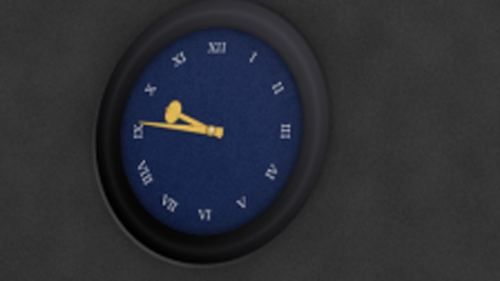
9:46
